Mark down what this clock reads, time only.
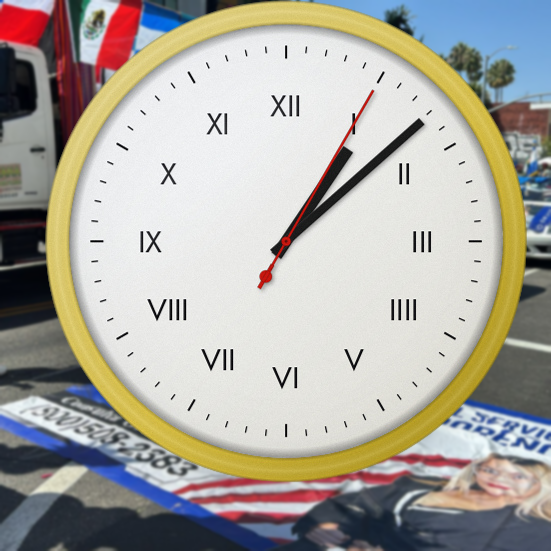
1:08:05
